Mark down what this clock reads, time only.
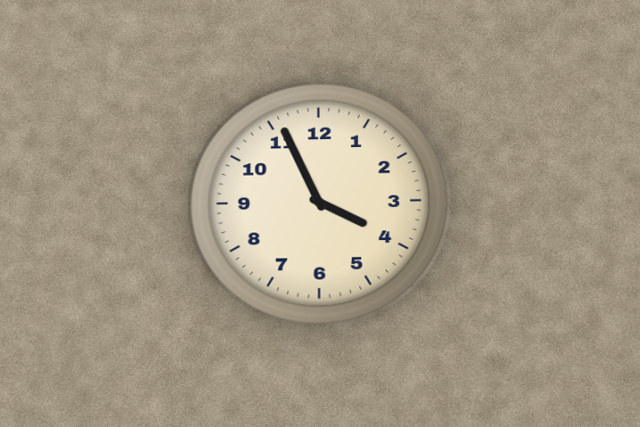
3:56
